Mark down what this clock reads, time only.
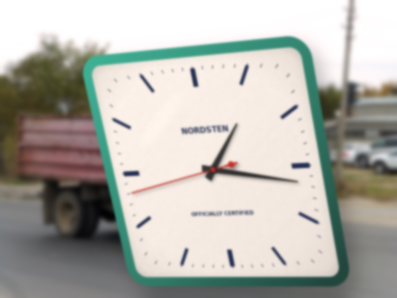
1:16:43
